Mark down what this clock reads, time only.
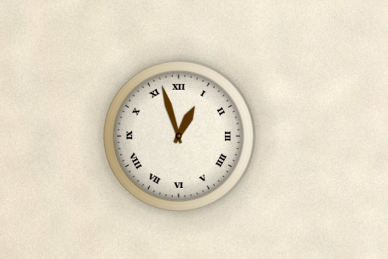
12:57
